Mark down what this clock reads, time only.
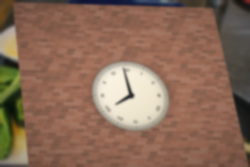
7:59
